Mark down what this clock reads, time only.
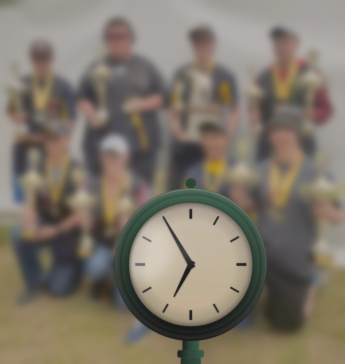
6:55
